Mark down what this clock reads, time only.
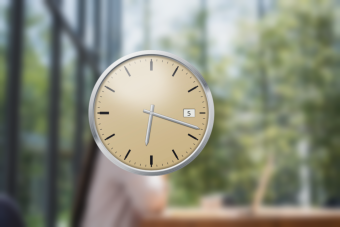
6:18
